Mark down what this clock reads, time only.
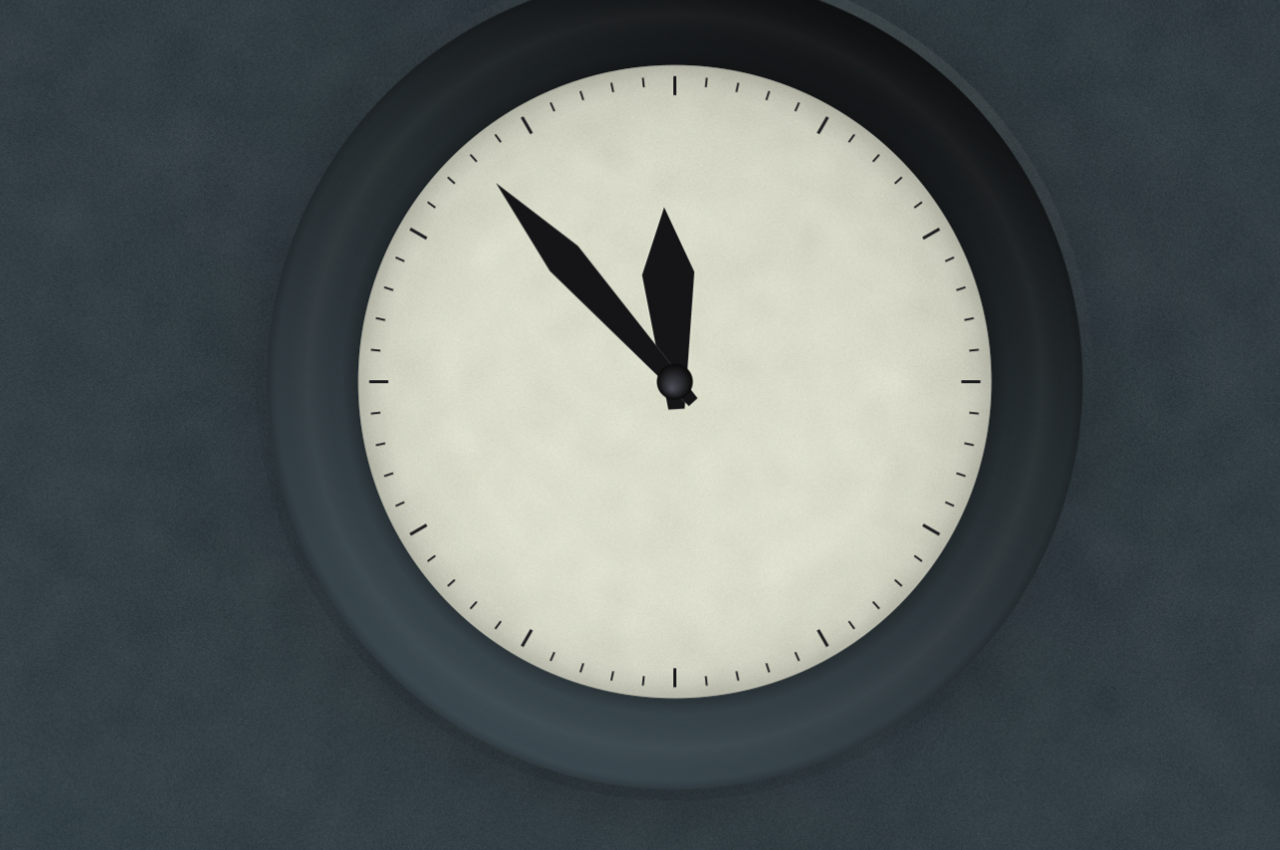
11:53
